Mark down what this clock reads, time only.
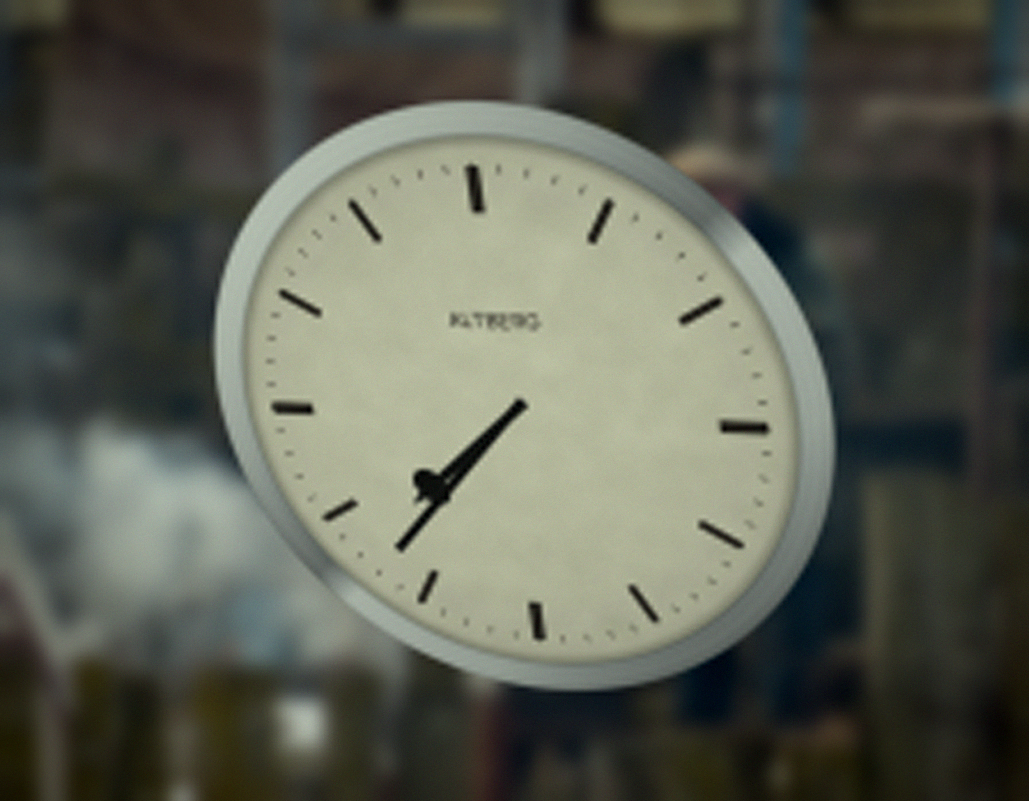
7:37
